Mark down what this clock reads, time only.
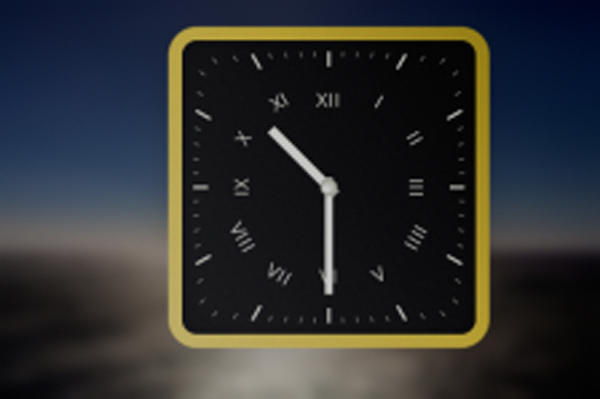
10:30
